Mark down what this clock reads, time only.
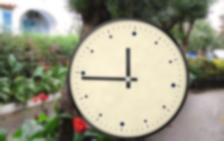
11:44
